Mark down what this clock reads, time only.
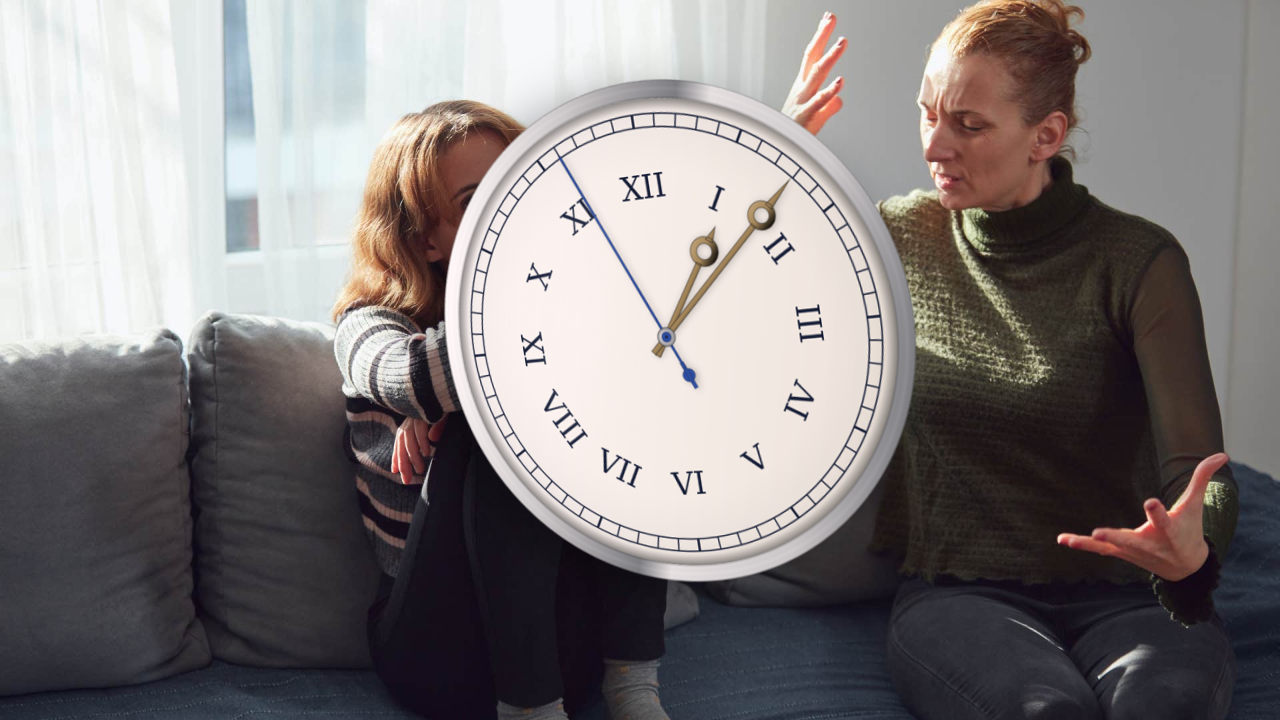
1:07:56
